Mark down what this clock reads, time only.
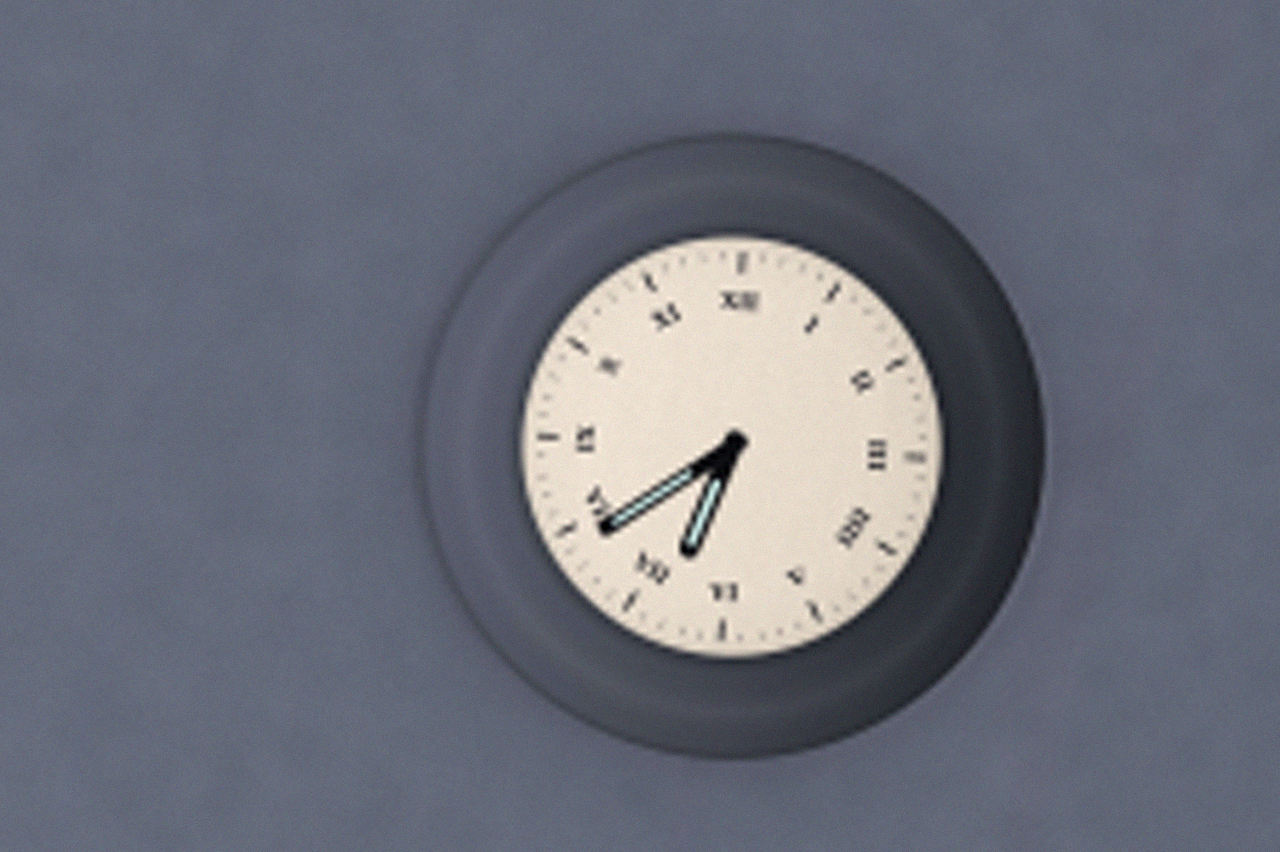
6:39
